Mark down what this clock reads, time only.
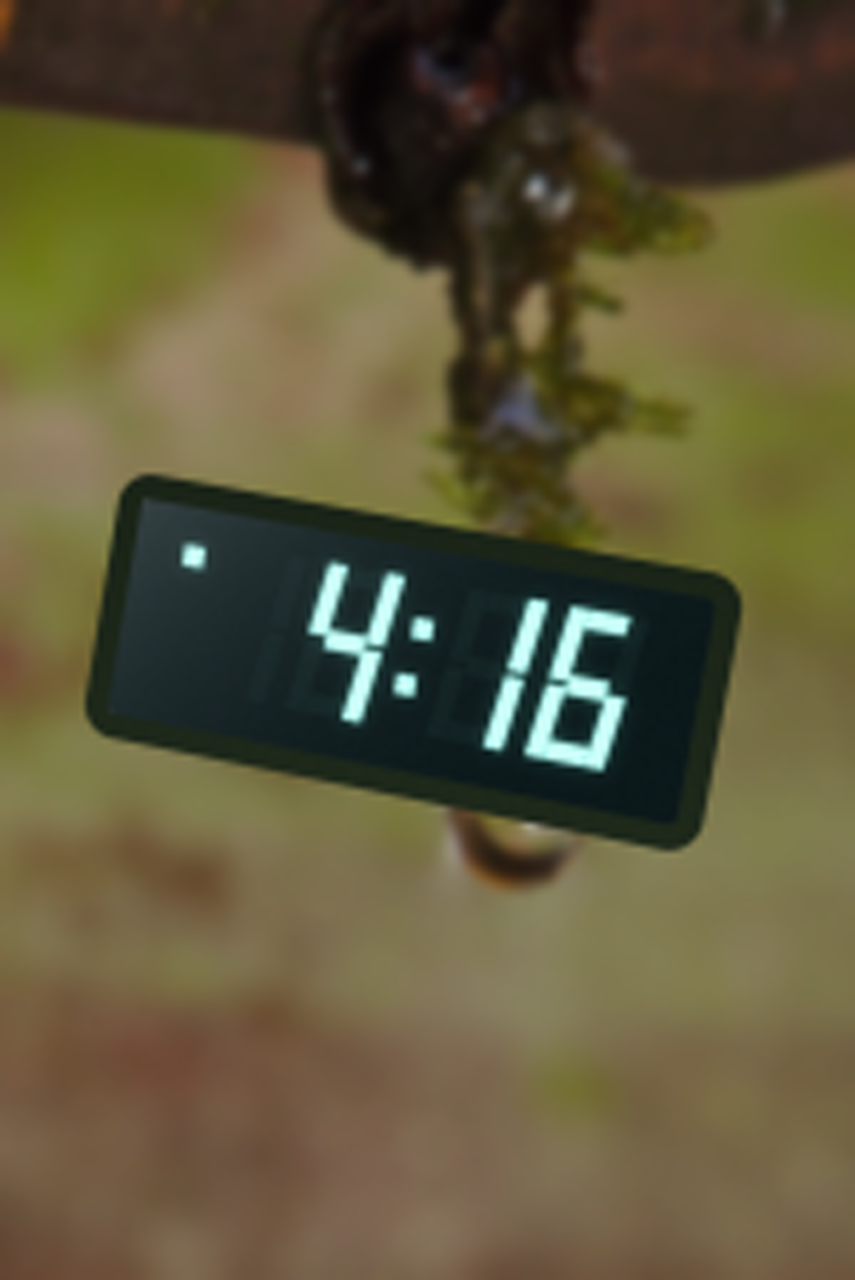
4:16
